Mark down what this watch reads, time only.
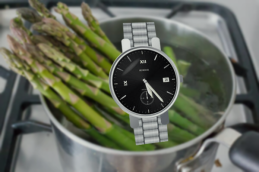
5:24
